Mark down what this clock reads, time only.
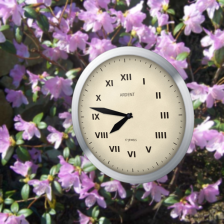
7:47
